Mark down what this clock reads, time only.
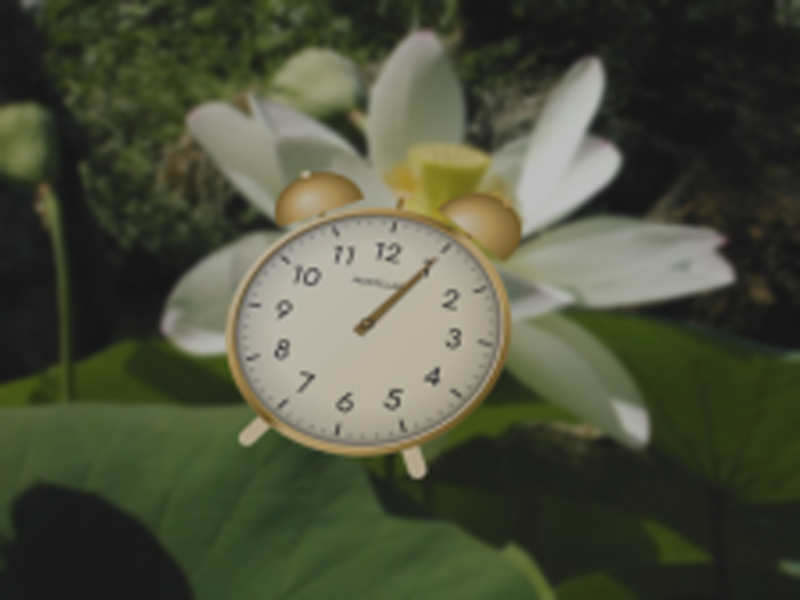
1:05
